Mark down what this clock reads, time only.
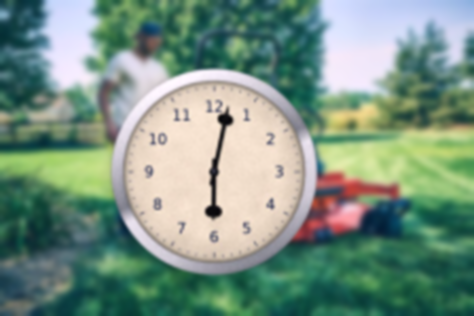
6:02
